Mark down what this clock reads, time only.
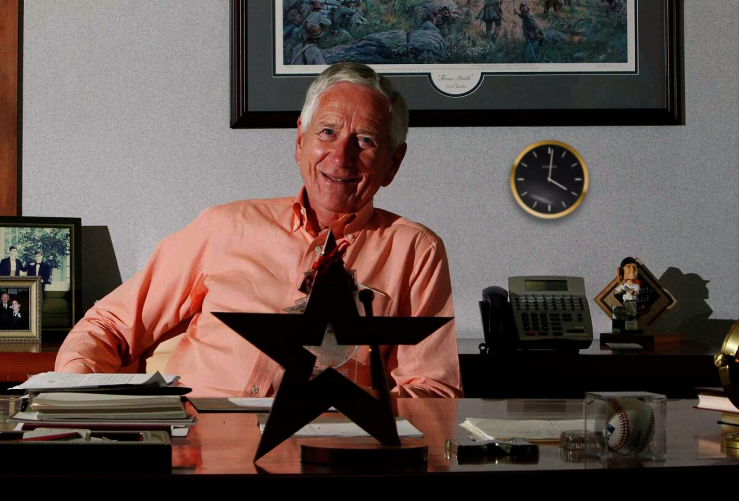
4:01
